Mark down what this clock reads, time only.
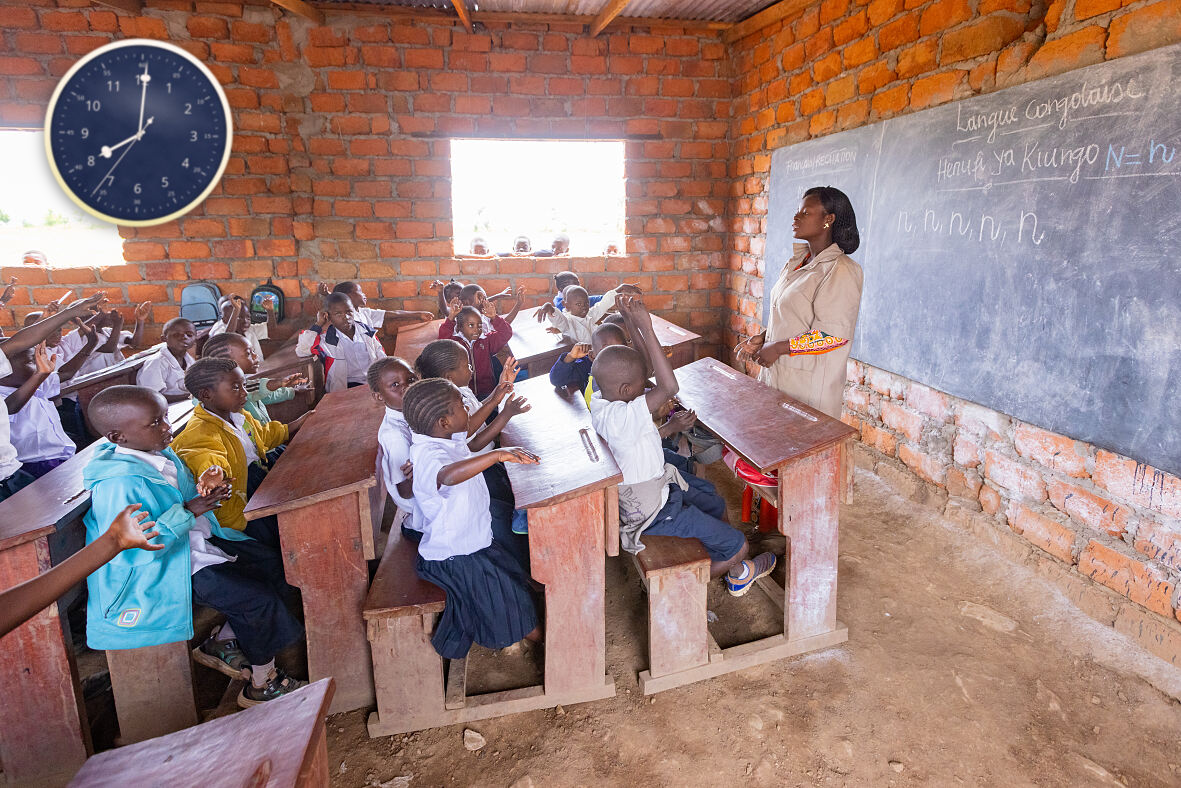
8:00:36
